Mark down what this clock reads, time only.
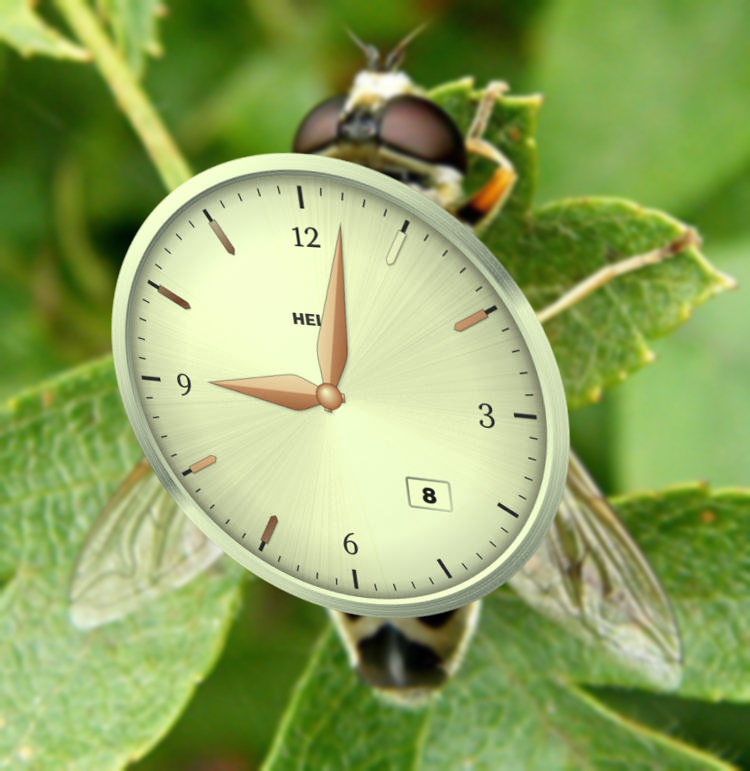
9:02
